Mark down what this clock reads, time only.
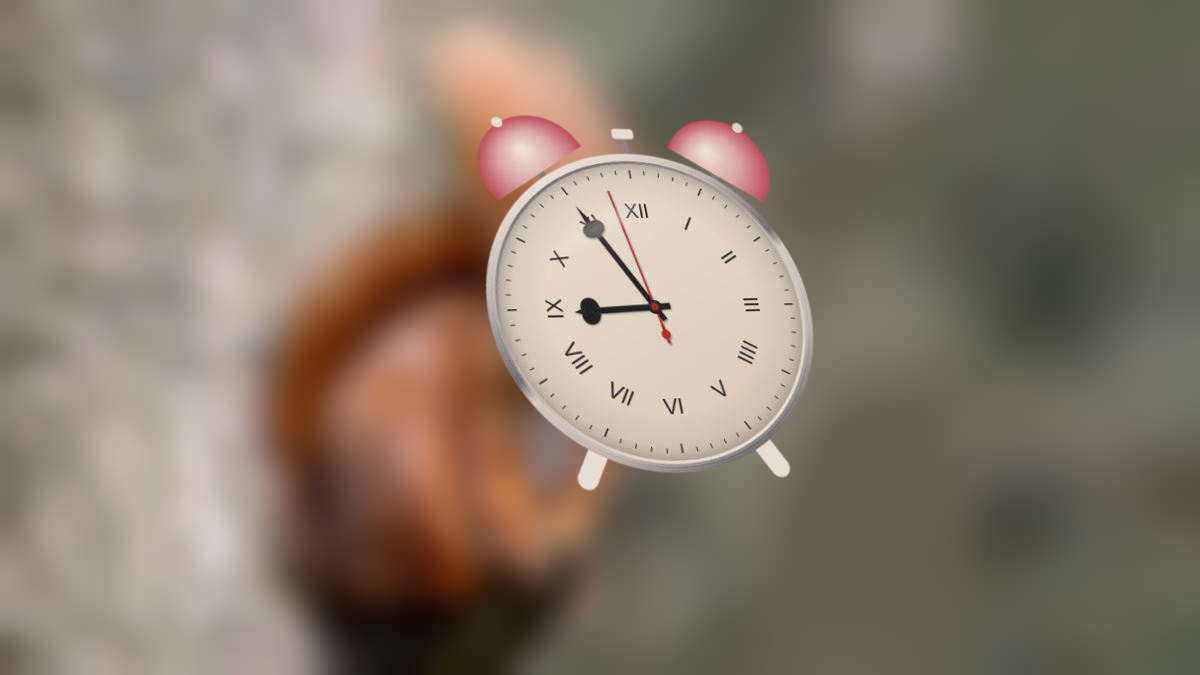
8:54:58
